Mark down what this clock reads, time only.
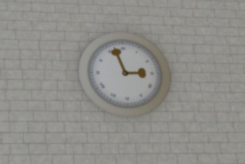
2:57
